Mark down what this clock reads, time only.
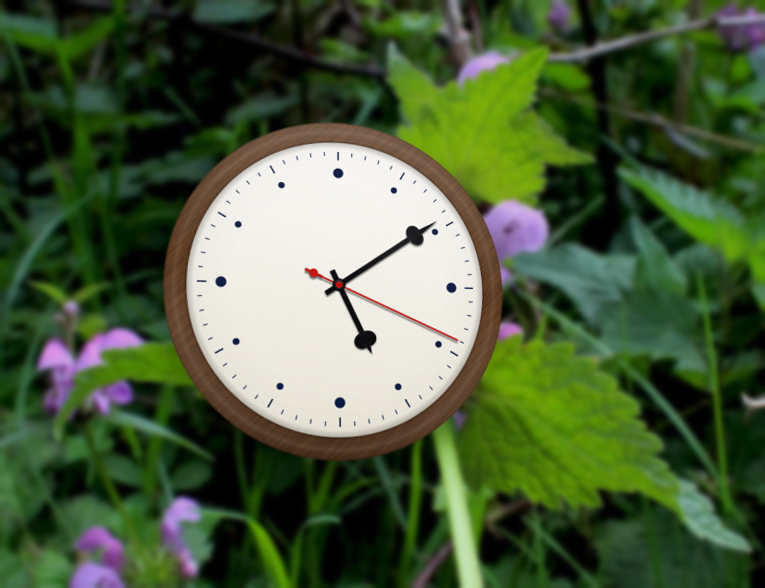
5:09:19
